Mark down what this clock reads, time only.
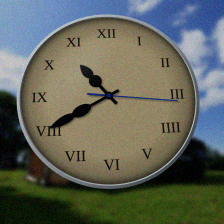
10:40:16
